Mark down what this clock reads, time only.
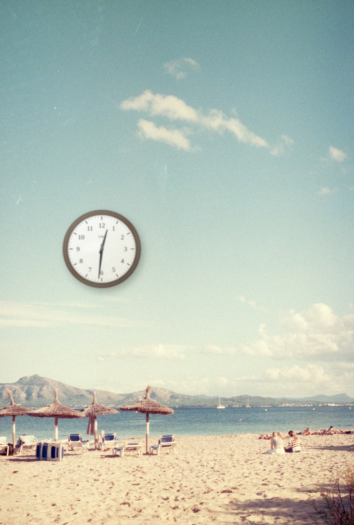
12:31
